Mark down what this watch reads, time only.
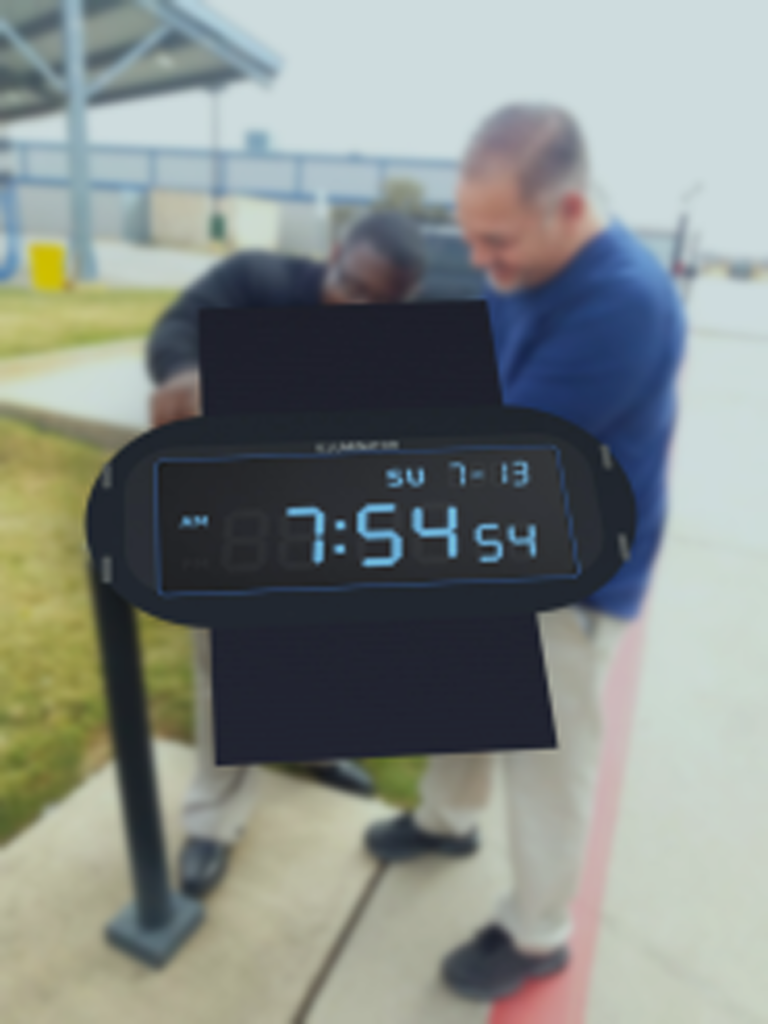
7:54:54
